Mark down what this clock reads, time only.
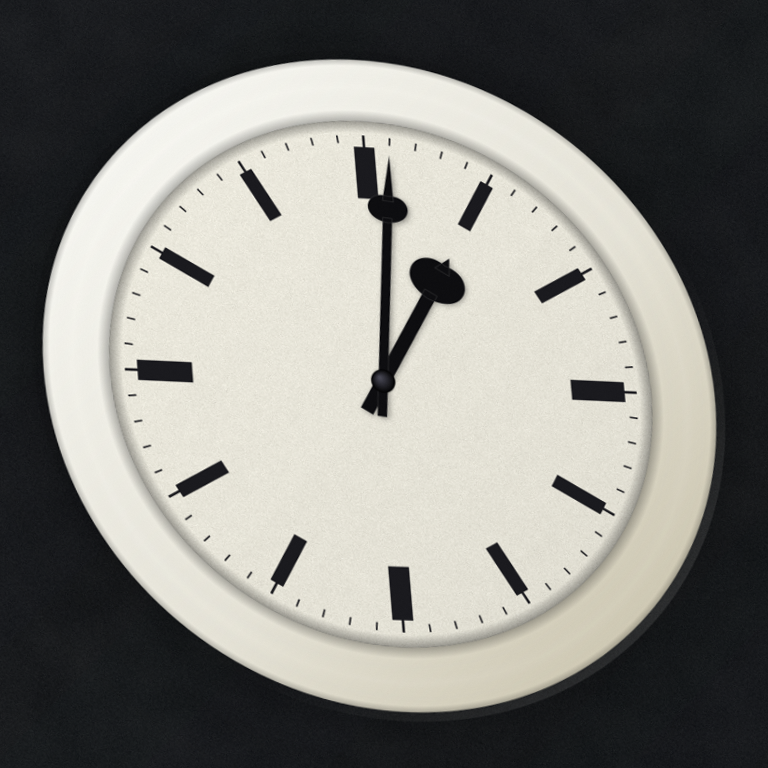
1:01
